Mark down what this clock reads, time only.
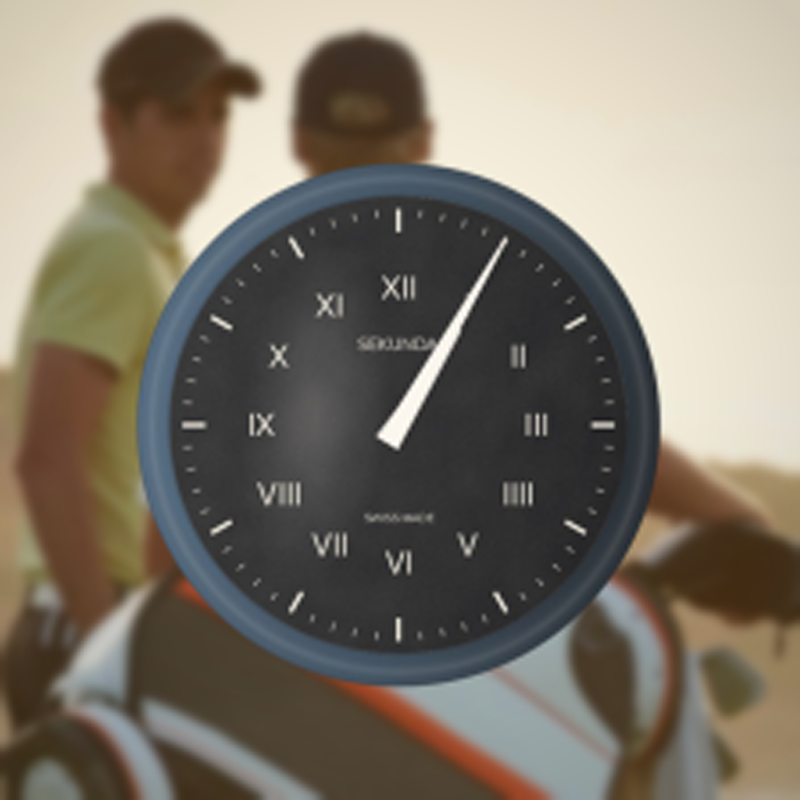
1:05
